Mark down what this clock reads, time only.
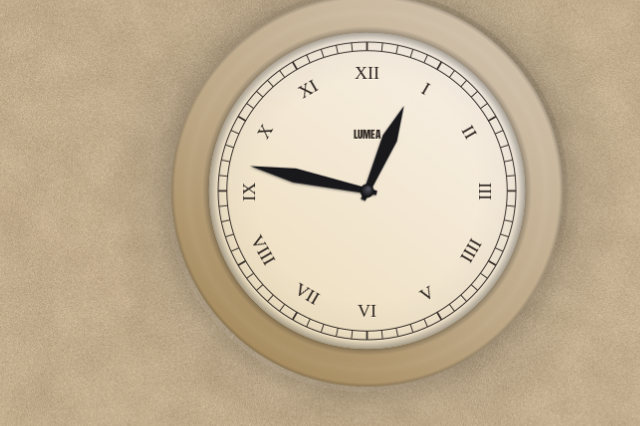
12:47
